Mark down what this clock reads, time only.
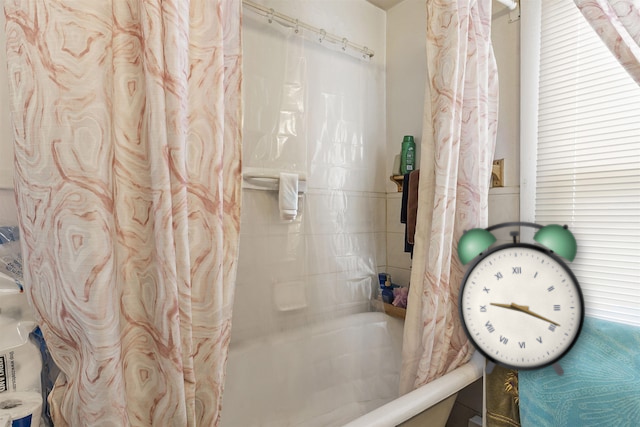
9:19
